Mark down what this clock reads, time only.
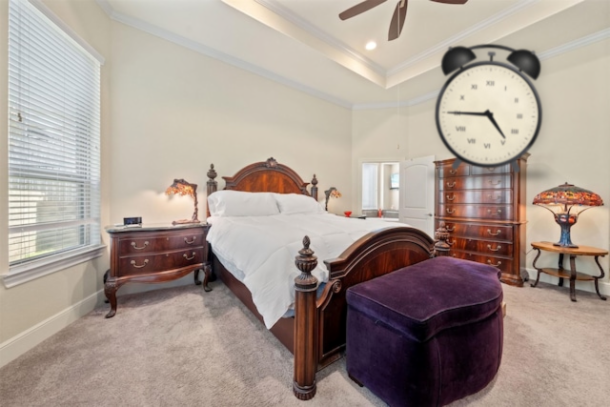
4:45
